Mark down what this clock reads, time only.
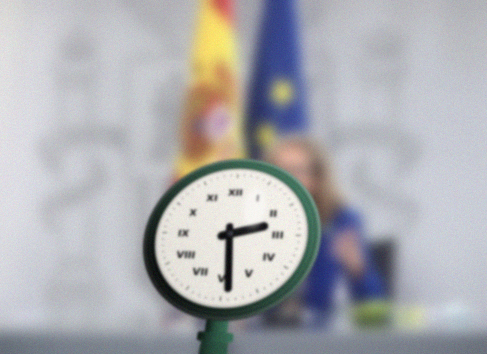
2:29
